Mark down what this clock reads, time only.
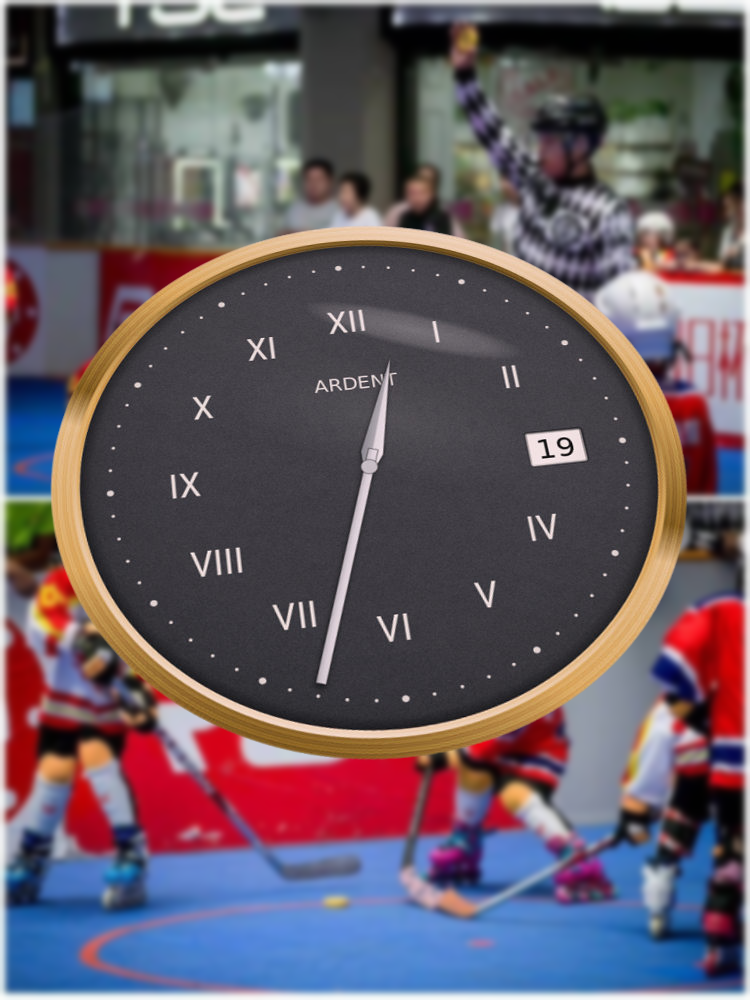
12:33
